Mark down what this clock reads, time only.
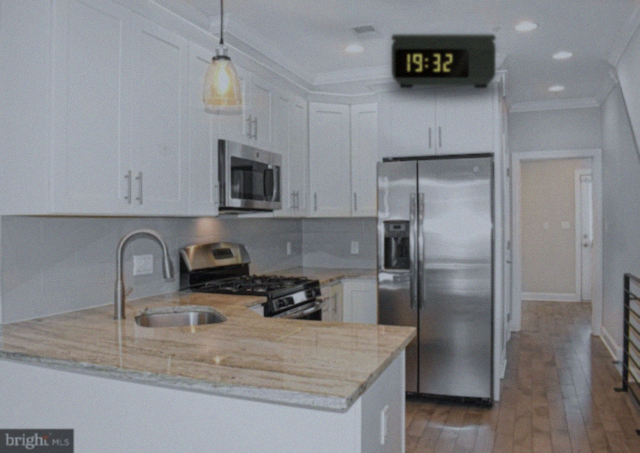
19:32
